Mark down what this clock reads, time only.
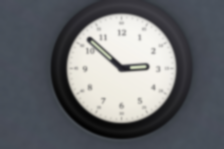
2:52
